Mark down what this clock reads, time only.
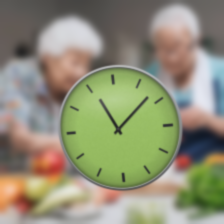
11:08
